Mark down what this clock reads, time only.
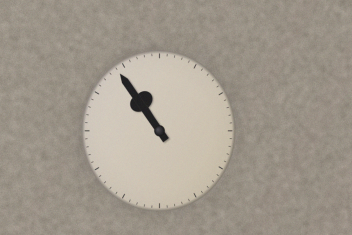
10:54
